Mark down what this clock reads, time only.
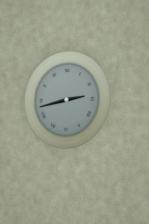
2:43
